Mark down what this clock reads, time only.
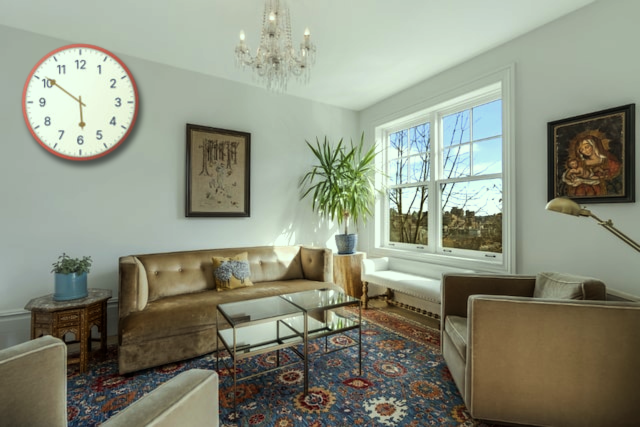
5:51
